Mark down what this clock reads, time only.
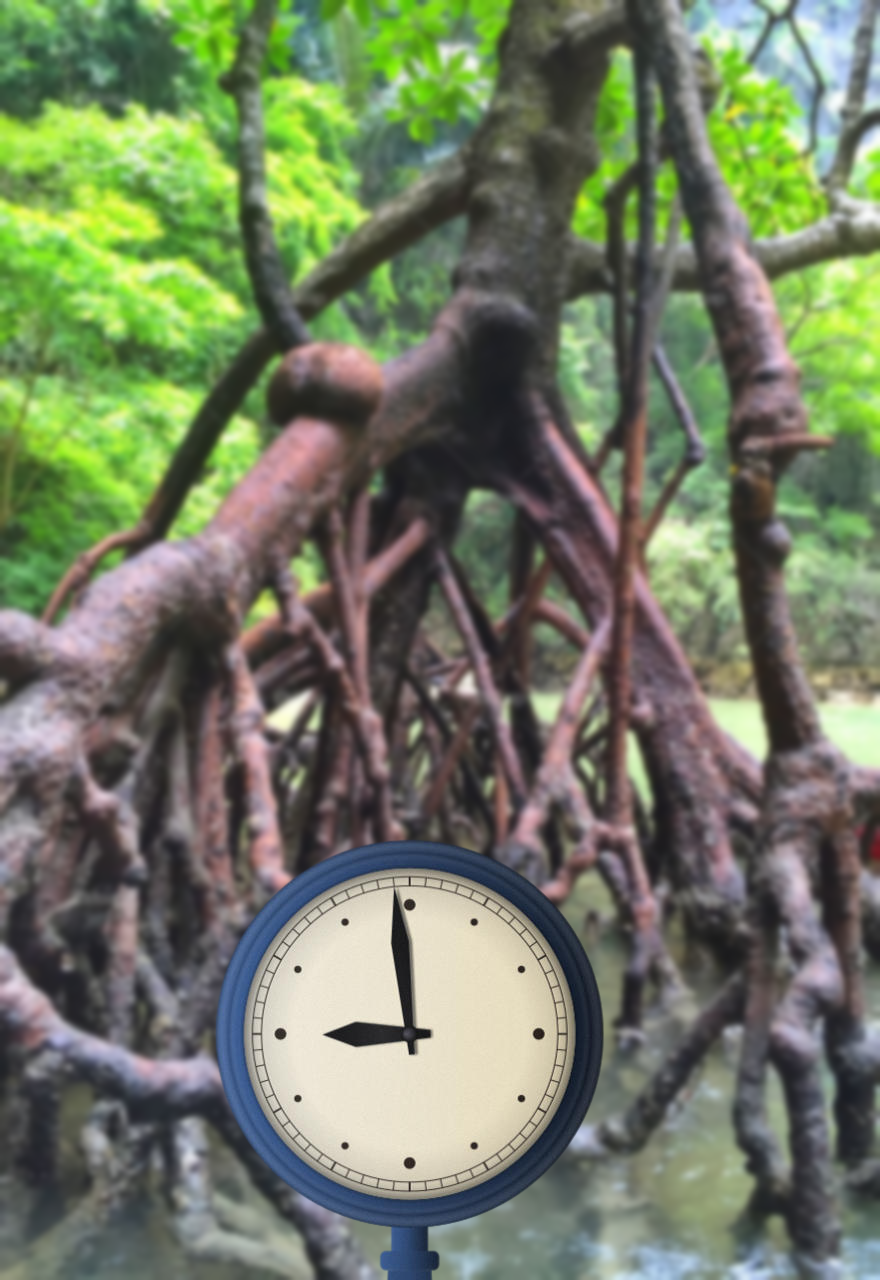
8:59
